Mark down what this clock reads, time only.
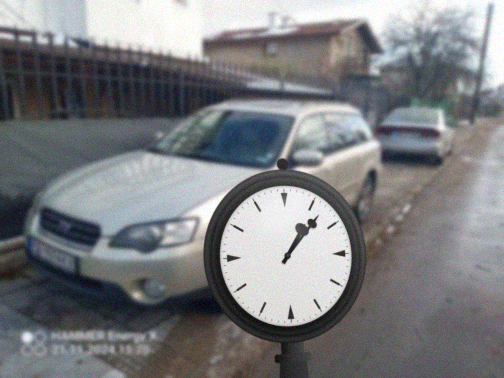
1:07
